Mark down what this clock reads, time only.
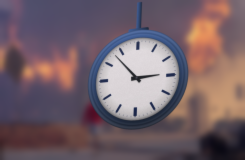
2:53
